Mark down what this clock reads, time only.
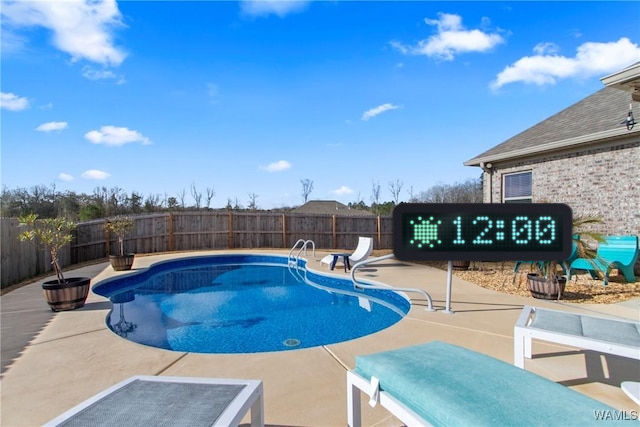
12:00
